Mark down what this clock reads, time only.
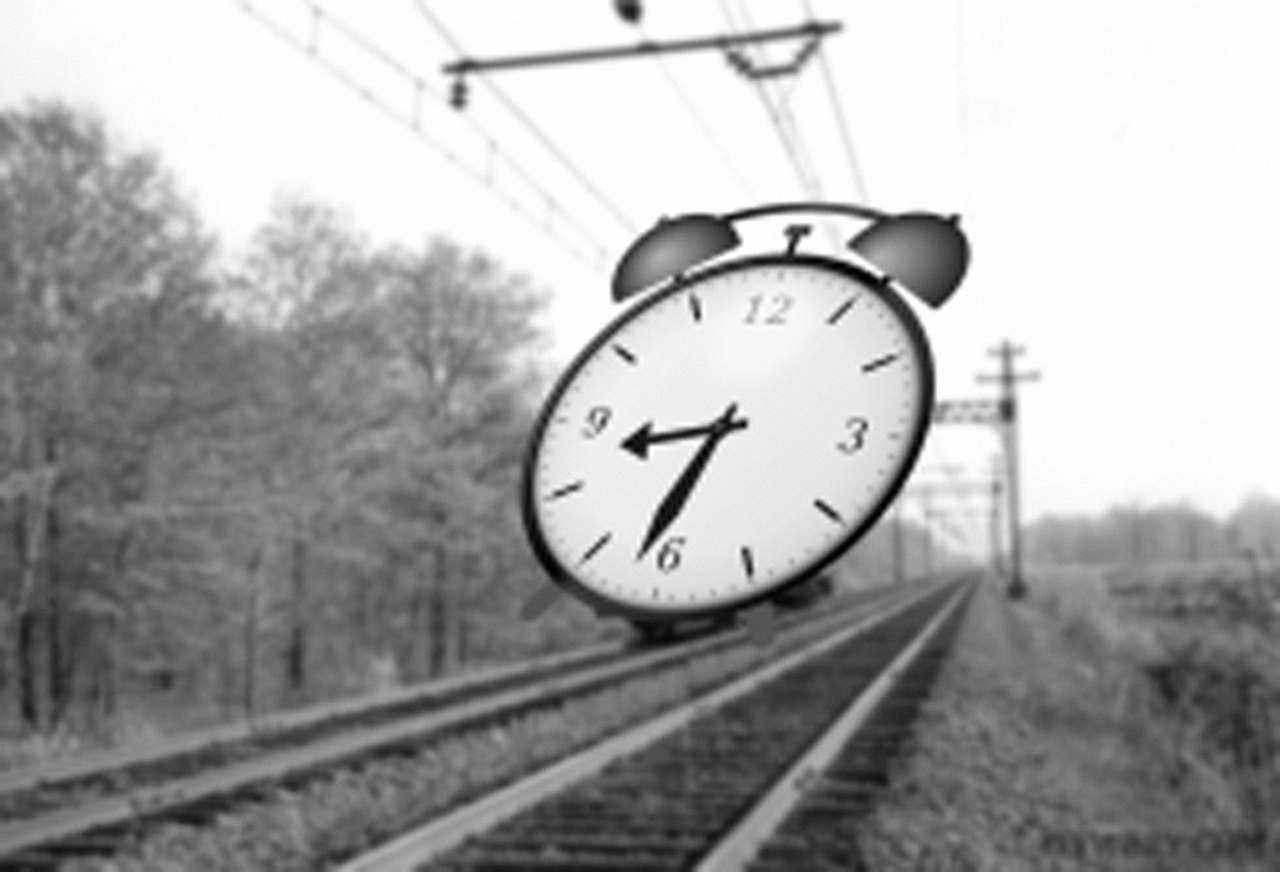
8:32
